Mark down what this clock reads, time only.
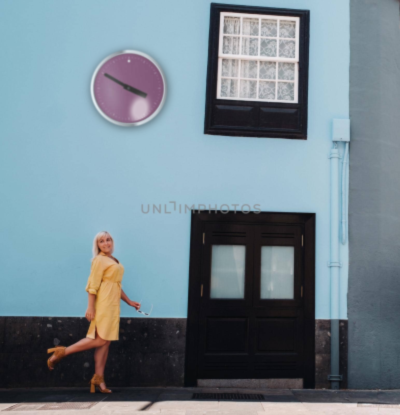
3:50
